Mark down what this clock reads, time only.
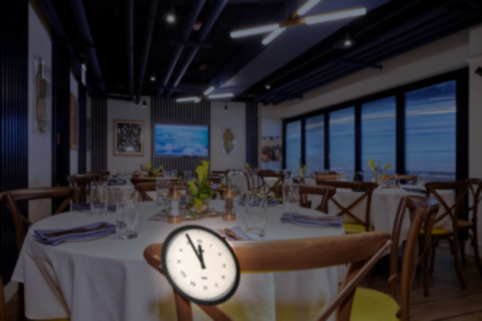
11:56
